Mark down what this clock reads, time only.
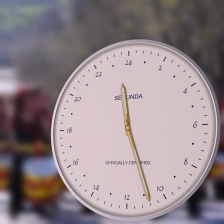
23:27
